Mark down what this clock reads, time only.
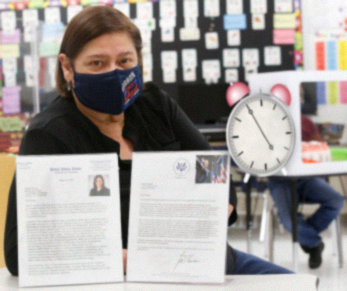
4:55
